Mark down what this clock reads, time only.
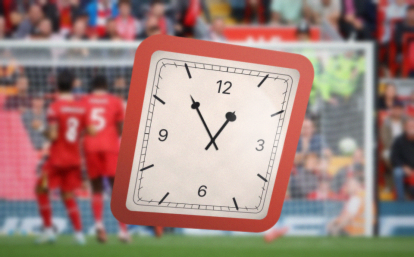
12:54
